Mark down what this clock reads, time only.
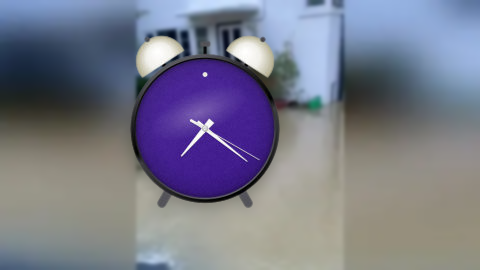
7:21:20
